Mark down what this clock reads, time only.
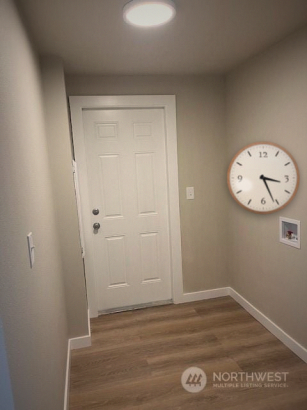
3:26
